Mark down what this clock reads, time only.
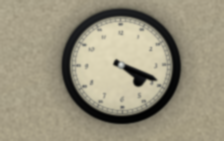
4:19
